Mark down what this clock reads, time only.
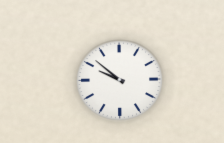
9:52
